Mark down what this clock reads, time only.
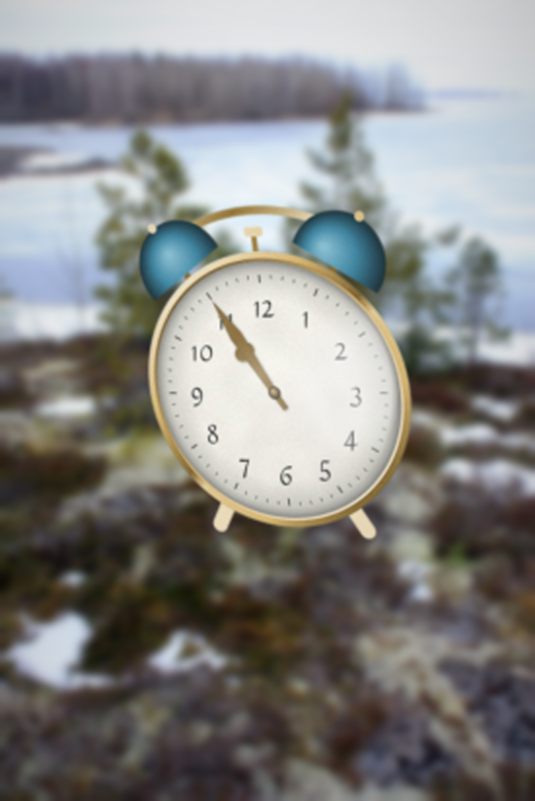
10:55
